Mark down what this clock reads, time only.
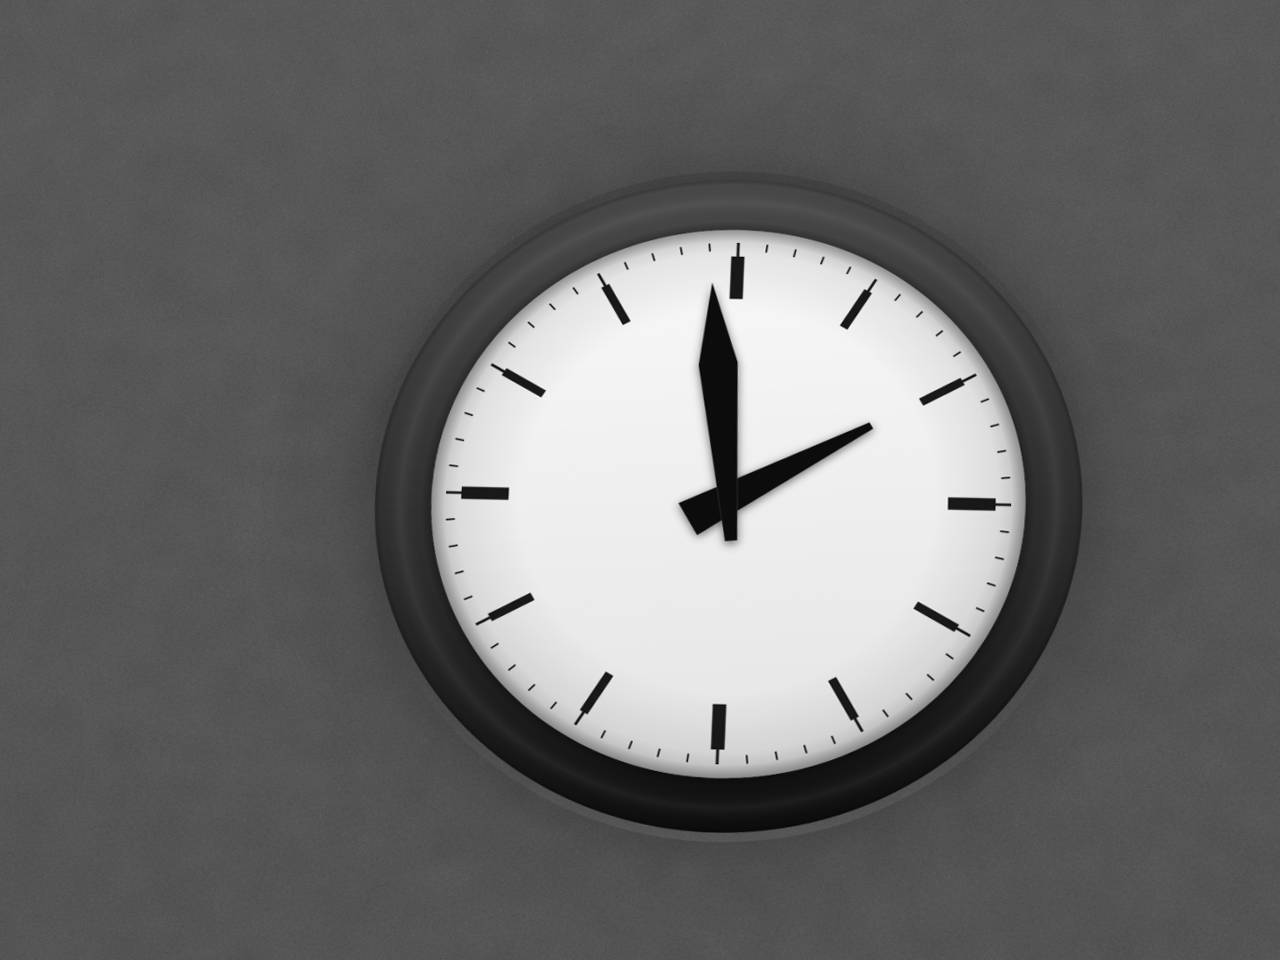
1:59
